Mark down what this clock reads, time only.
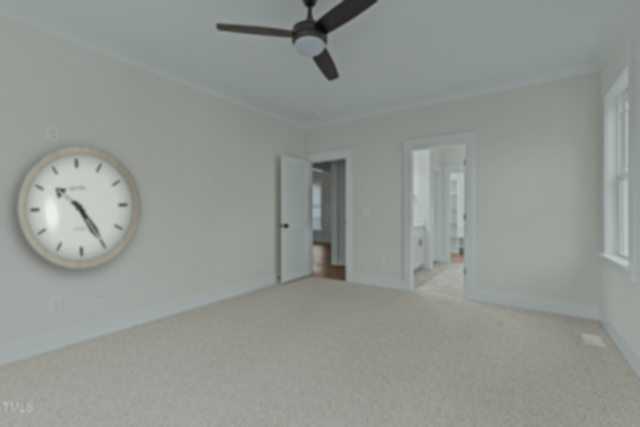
10:25
